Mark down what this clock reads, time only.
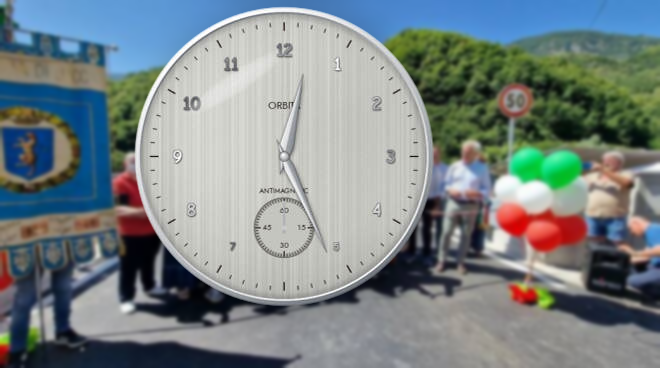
12:26
